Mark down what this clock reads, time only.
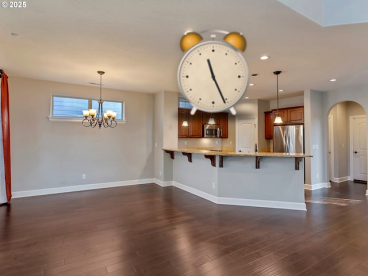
11:26
